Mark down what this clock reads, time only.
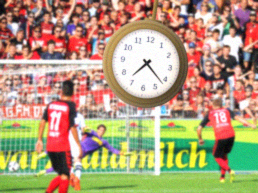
7:22
